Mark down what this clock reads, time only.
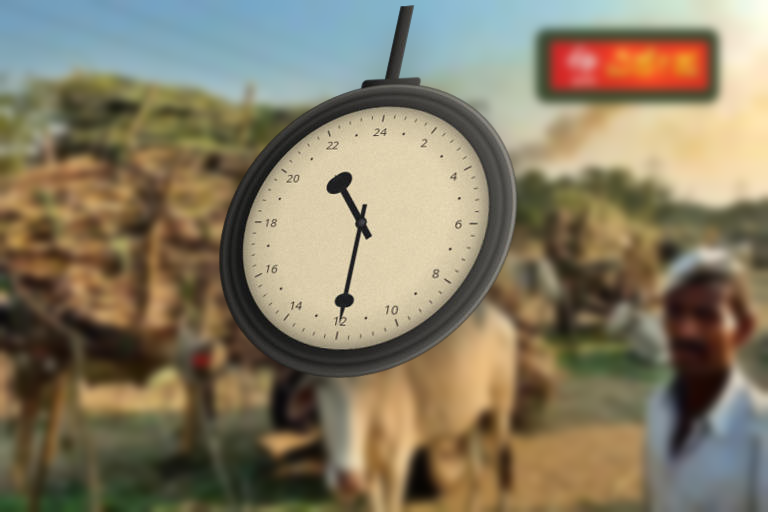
21:30
